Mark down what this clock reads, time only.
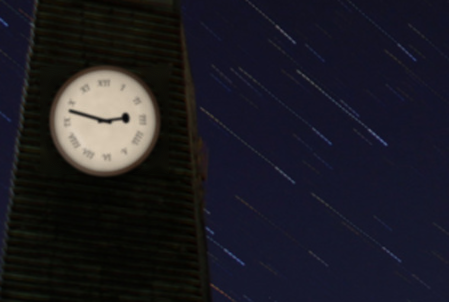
2:48
